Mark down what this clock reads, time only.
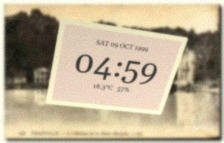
4:59
